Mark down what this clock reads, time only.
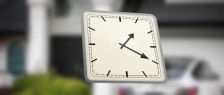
1:20
